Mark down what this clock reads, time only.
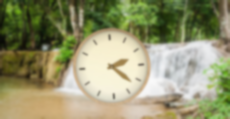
2:22
